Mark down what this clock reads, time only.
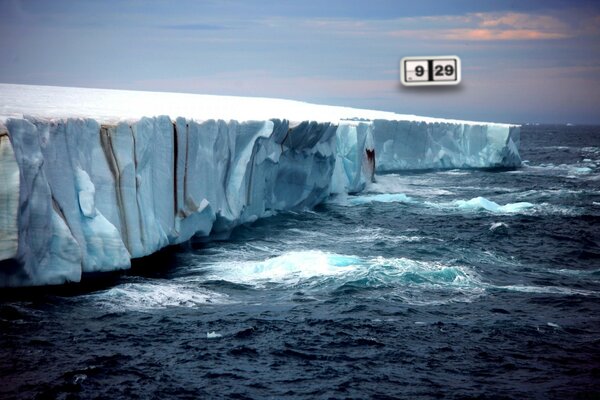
9:29
